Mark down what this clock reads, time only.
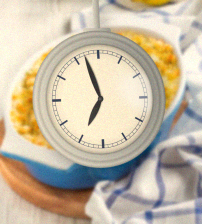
6:57
